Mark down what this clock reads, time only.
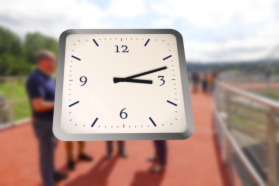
3:12
